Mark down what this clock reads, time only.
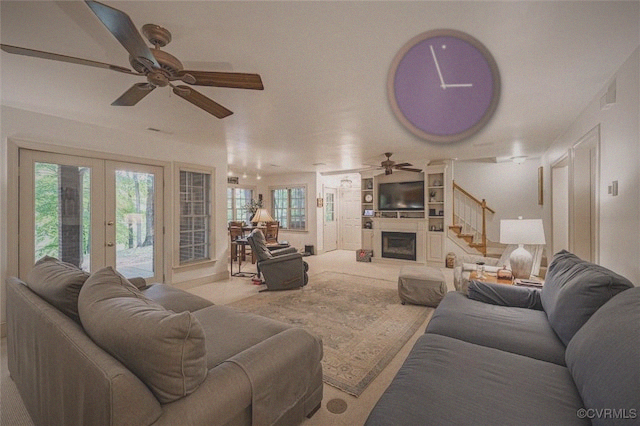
2:57
